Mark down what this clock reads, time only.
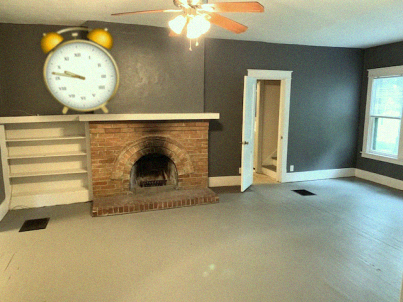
9:47
